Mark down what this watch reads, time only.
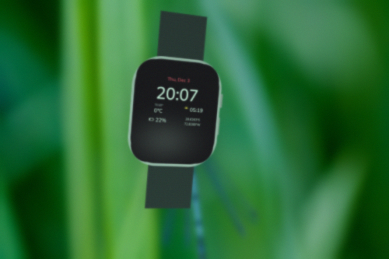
20:07
